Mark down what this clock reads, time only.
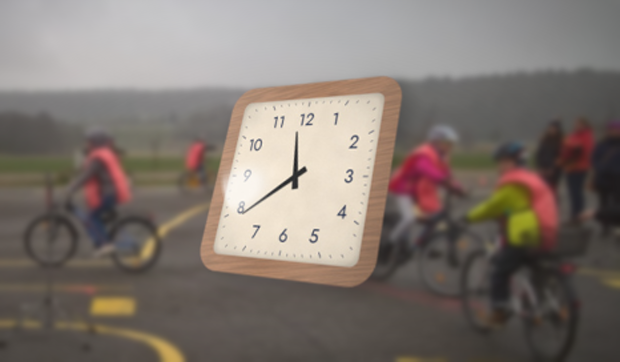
11:39
